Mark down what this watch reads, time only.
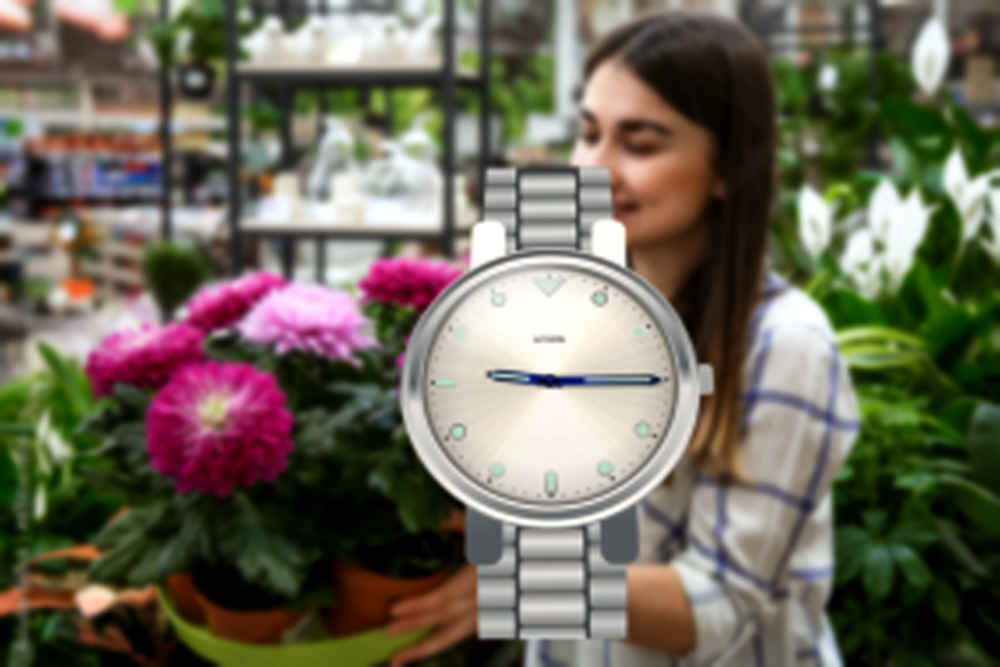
9:15
